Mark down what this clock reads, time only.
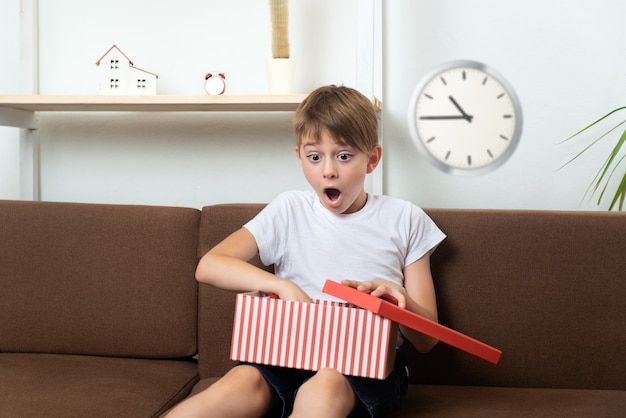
10:45
